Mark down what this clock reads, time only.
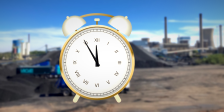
11:55
